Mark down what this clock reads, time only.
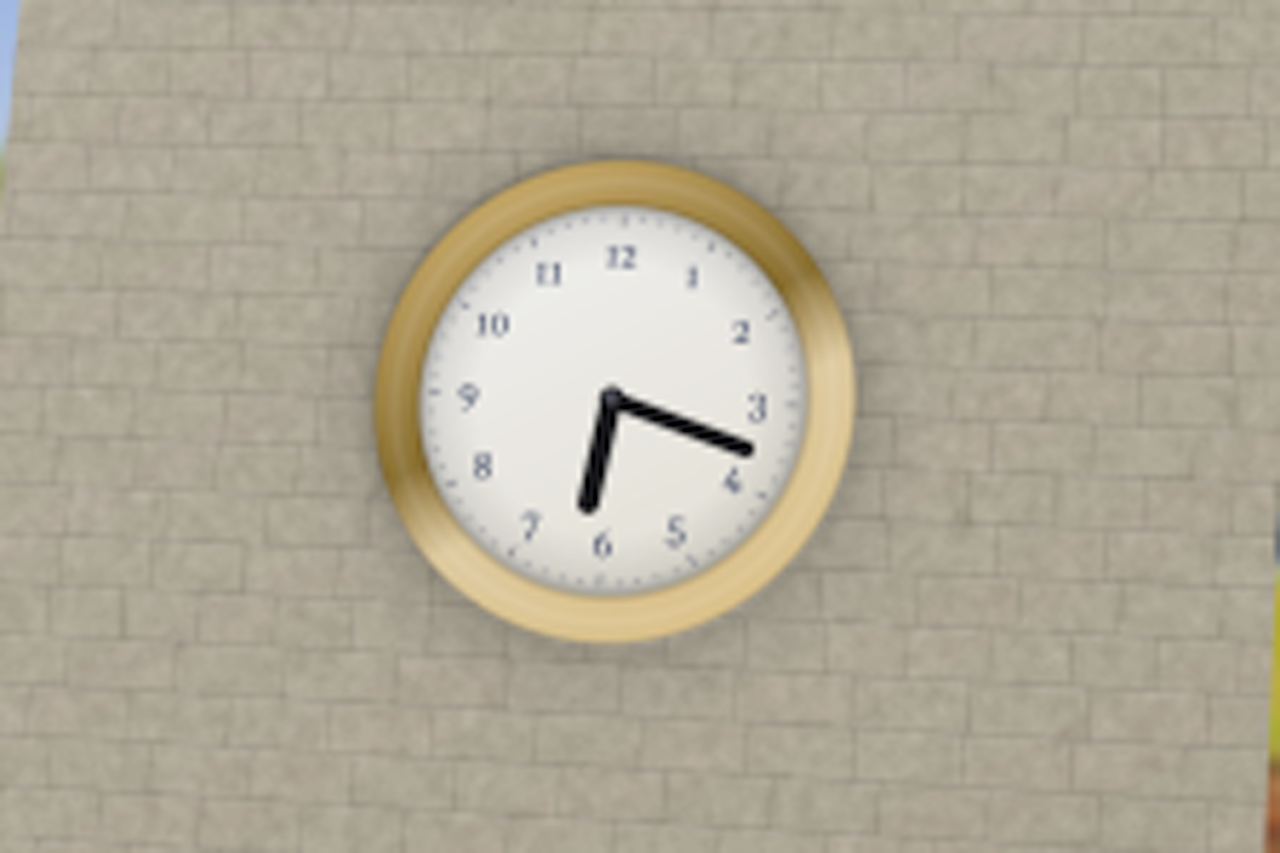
6:18
